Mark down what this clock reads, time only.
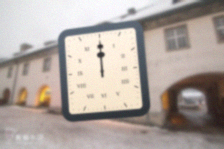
12:00
